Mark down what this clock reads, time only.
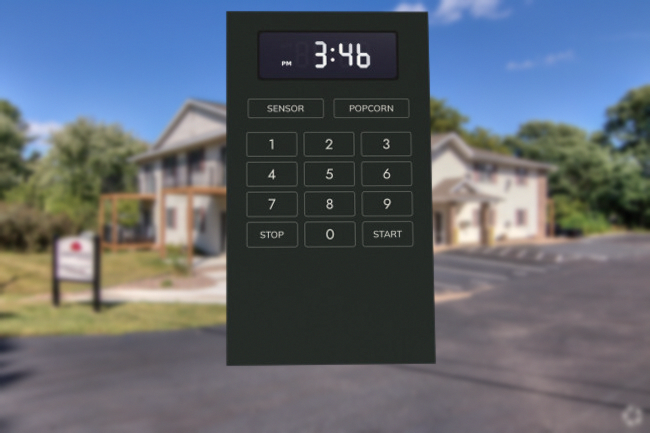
3:46
